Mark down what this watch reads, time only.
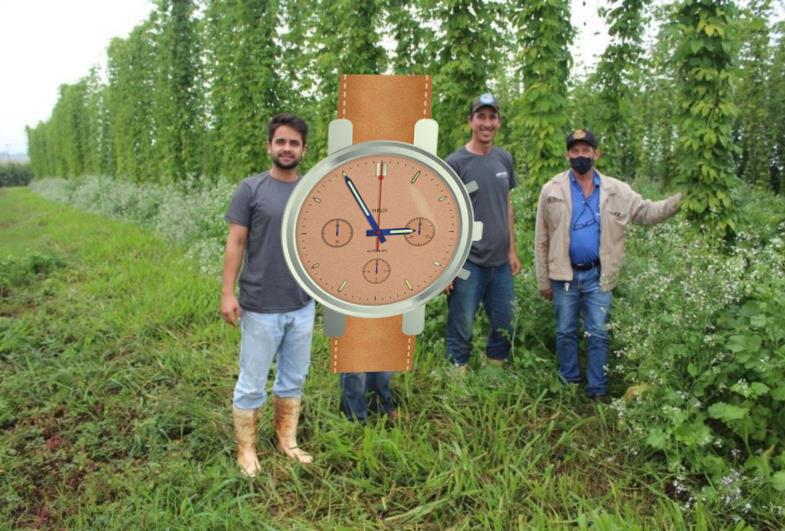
2:55
